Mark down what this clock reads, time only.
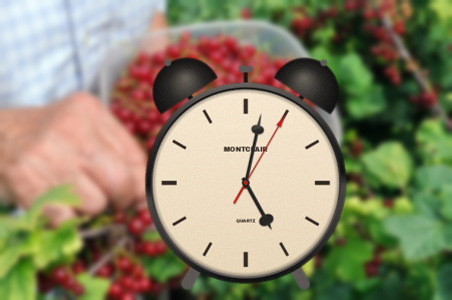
5:02:05
